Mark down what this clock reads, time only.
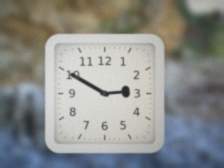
2:50
